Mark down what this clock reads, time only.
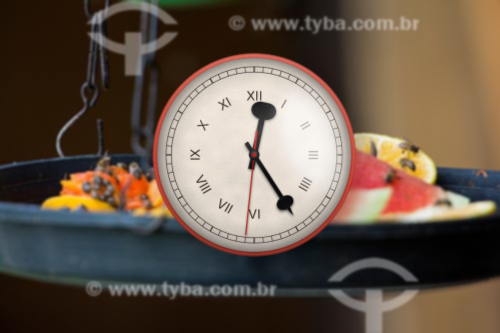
12:24:31
